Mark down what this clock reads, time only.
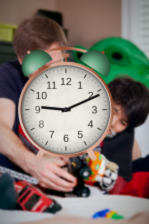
9:11
